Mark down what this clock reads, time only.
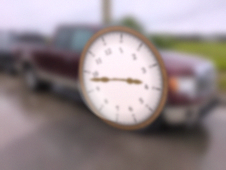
3:48
